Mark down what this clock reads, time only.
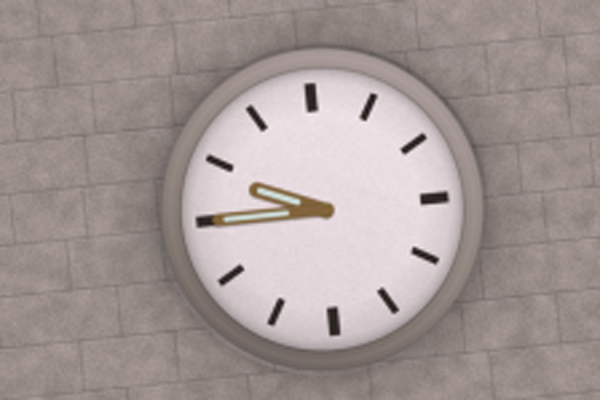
9:45
